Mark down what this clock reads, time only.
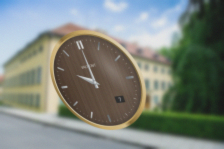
10:00
